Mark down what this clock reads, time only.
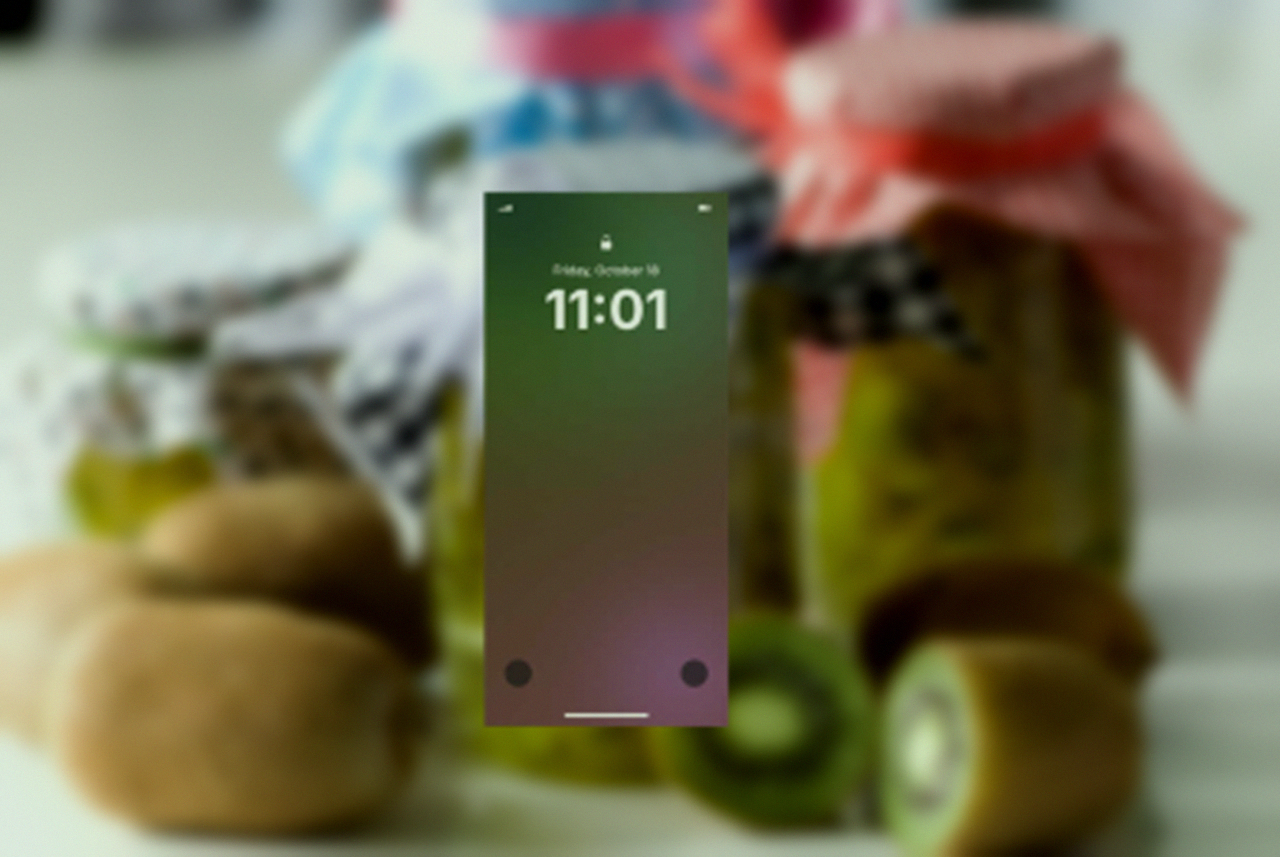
11:01
